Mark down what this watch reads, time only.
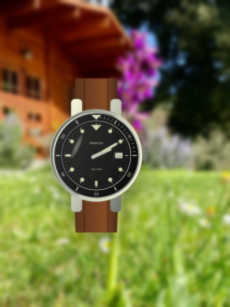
2:10
